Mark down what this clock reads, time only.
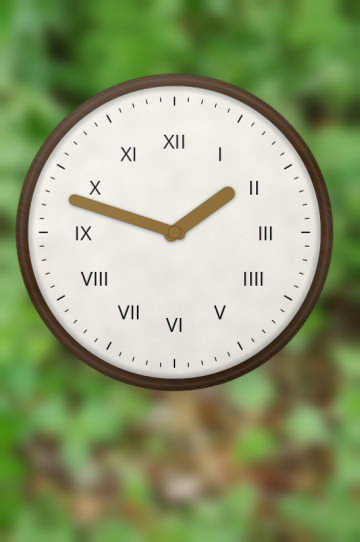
1:48
